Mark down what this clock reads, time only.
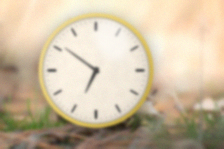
6:51
